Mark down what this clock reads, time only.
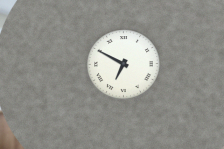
6:50
